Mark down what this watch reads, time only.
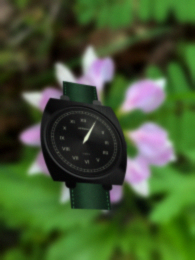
1:05
